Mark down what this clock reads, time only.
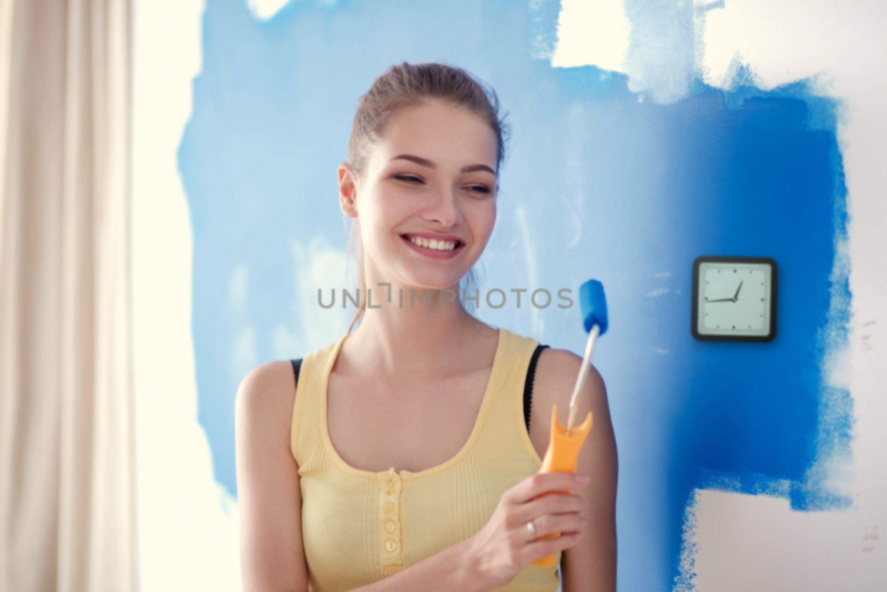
12:44
